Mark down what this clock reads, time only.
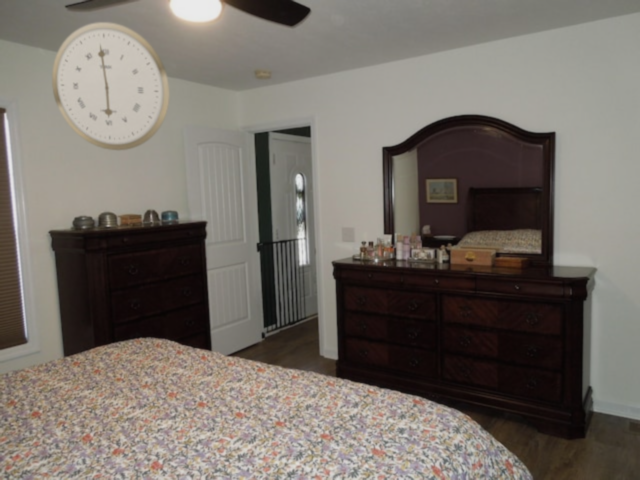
5:59
